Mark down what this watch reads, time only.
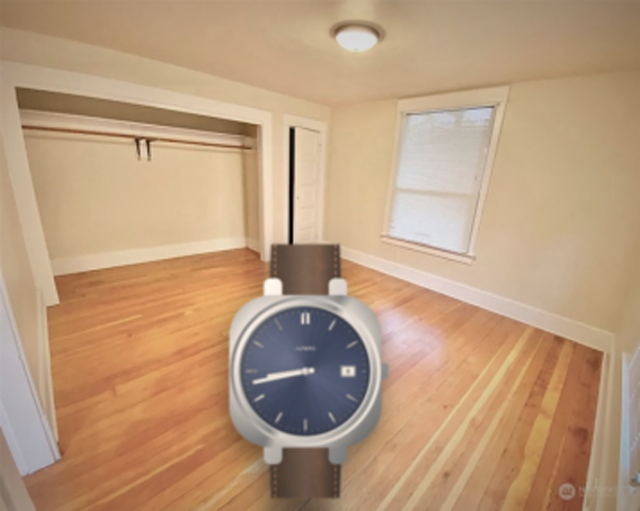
8:43
